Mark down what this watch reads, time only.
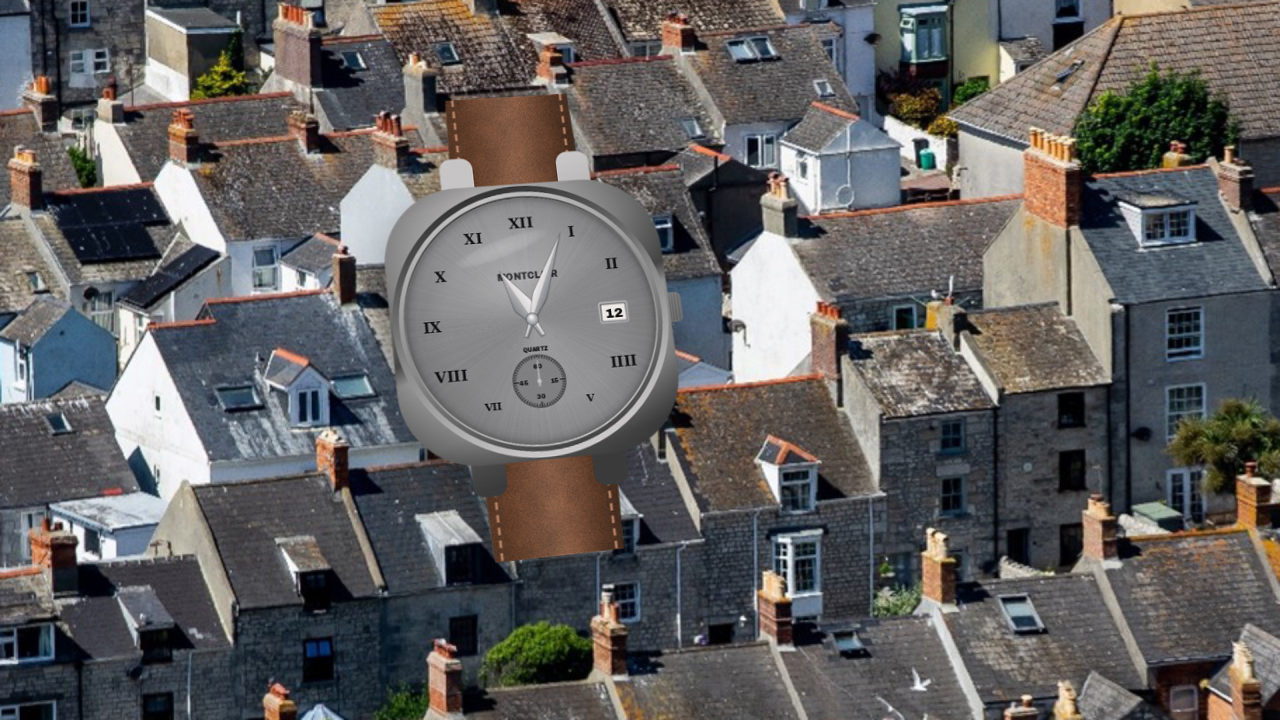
11:04
